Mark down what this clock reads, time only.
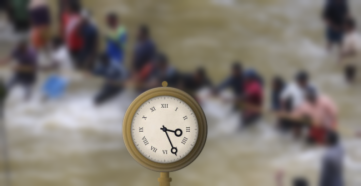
3:26
